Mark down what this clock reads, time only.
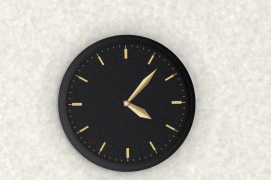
4:07
